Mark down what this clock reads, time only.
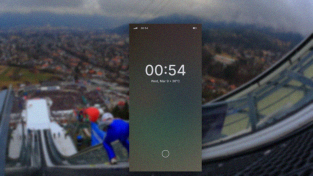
0:54
